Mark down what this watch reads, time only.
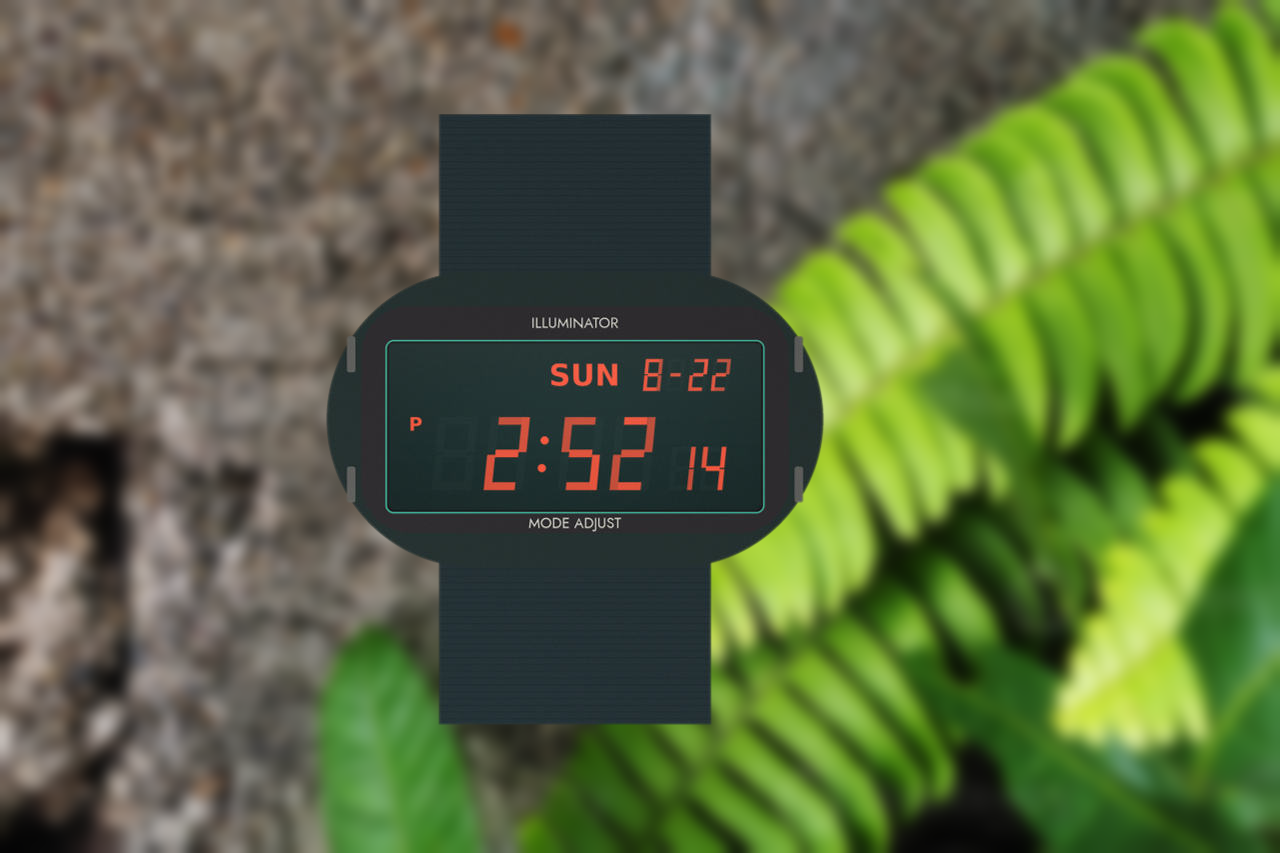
2:52:14
